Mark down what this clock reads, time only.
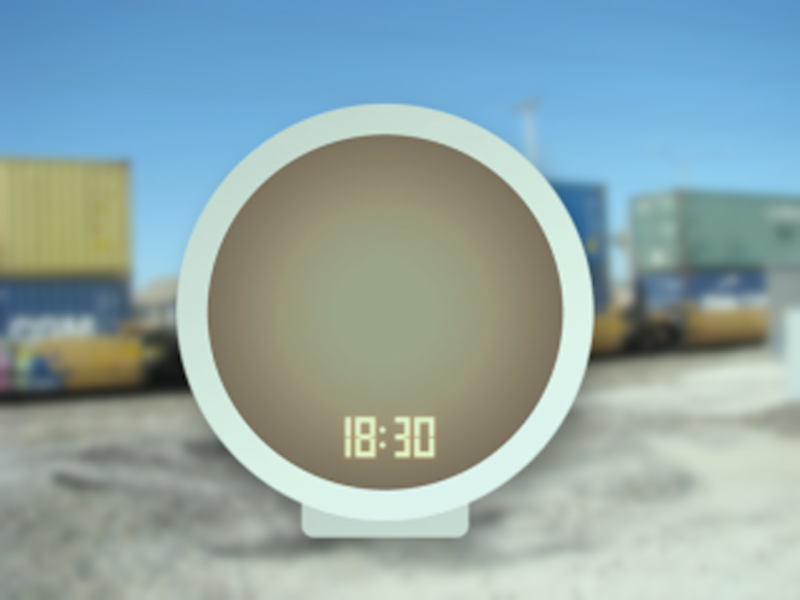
18:30
